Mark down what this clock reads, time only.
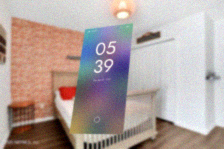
5:39
